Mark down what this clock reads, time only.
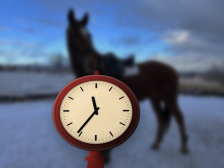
11:36
